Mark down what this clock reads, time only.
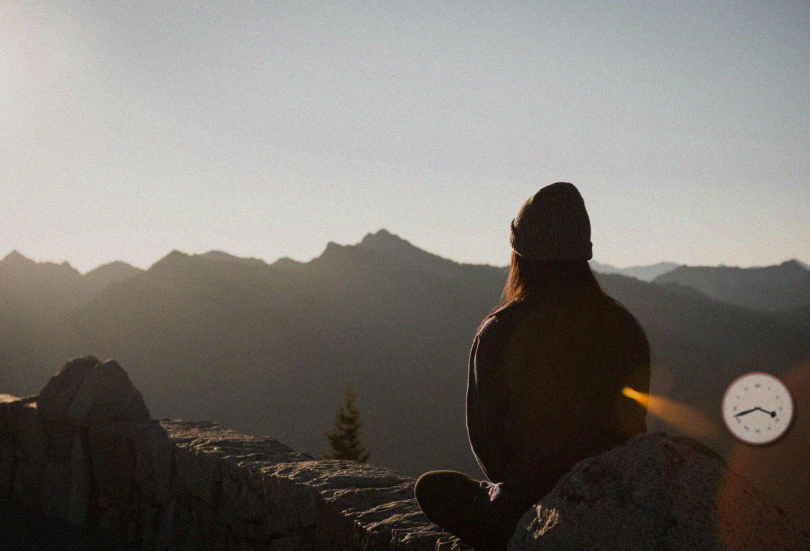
3:42
